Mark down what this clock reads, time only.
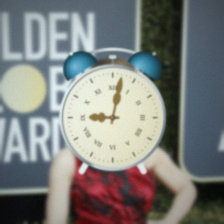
9:02
